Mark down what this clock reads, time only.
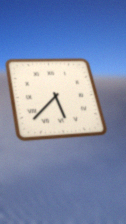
5:38
